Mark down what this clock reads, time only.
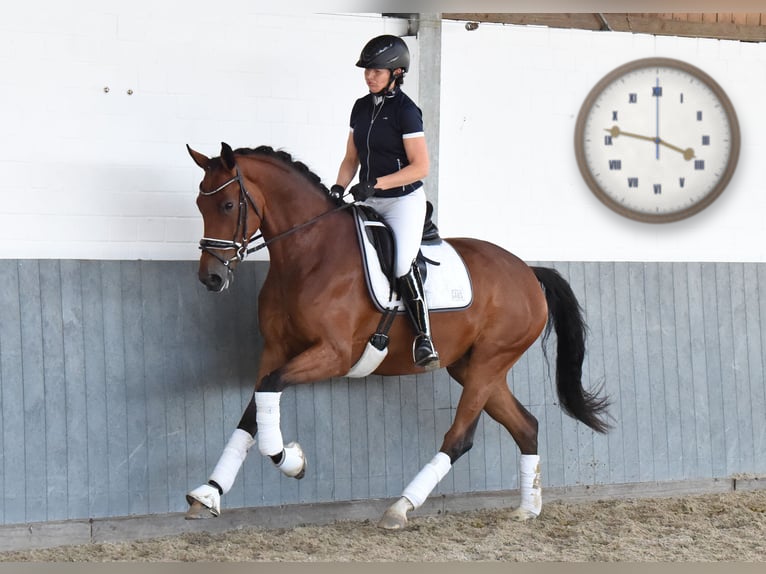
3:47:00
